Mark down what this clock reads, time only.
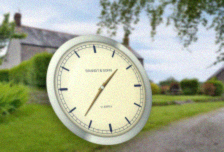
1:37
